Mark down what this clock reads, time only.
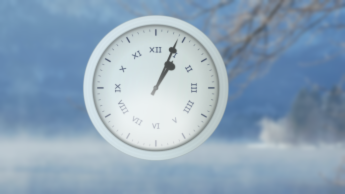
1:04
